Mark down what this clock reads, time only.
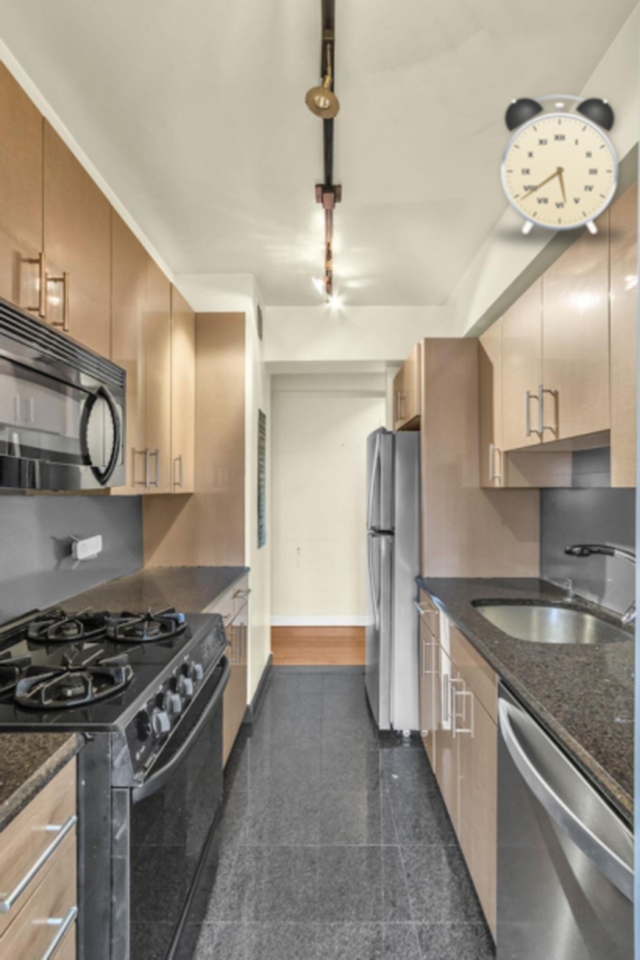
5:39
